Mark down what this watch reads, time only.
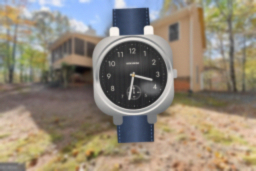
3:32
